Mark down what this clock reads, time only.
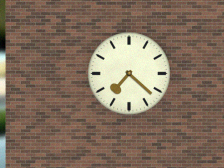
7:22
